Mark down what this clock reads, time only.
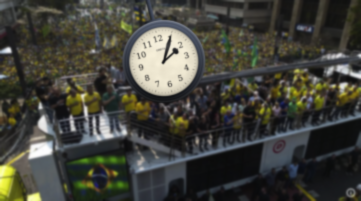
2:05
